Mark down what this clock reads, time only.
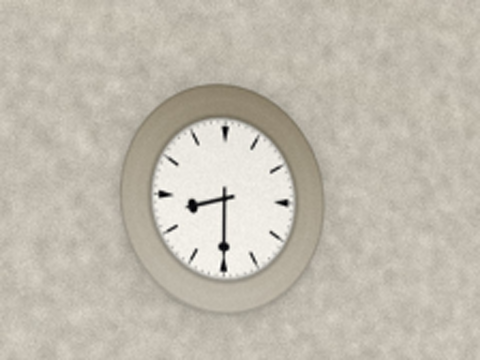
8:30
